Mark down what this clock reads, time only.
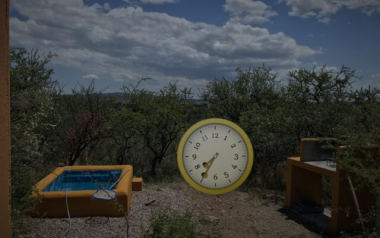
7:35
